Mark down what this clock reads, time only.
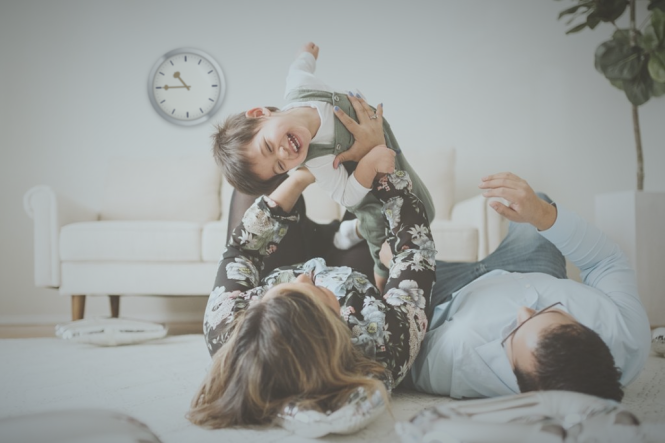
10:45
